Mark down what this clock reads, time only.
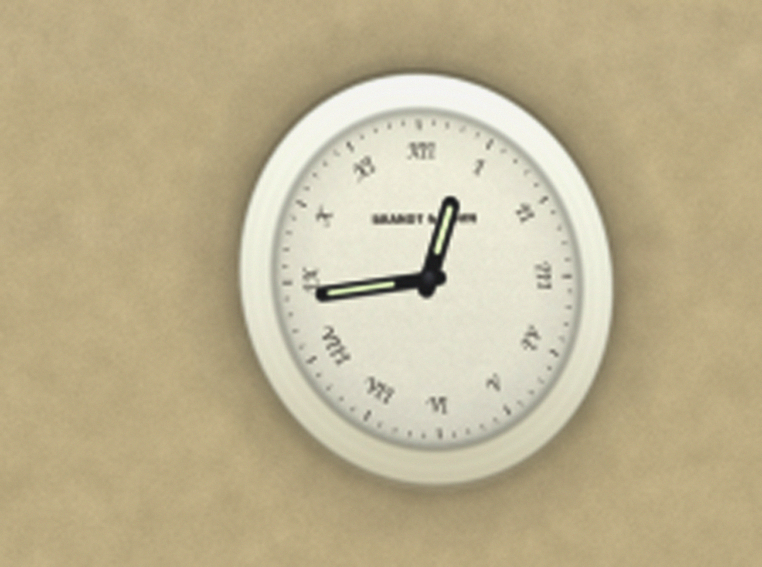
12:44
